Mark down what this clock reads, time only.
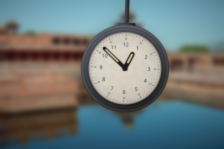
12:52
